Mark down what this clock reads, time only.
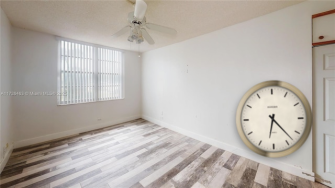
6:23
